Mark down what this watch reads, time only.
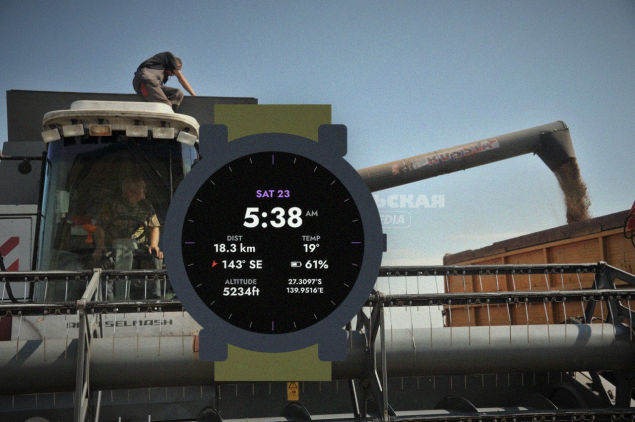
5:38
